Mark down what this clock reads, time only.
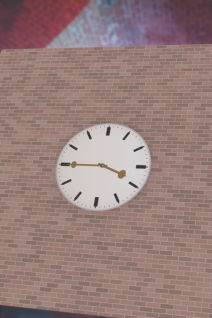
3:45
